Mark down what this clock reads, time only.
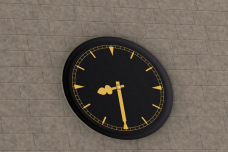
8:30
